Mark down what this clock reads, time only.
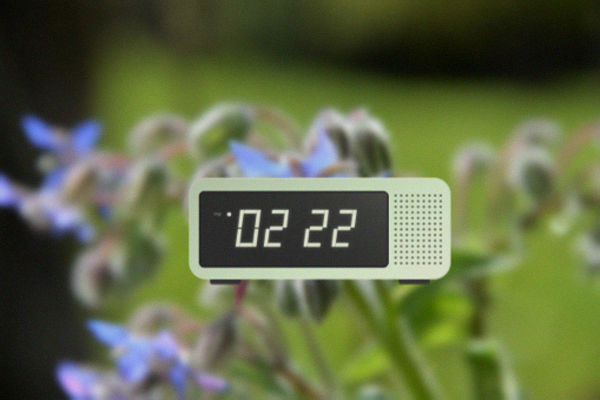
2:22
